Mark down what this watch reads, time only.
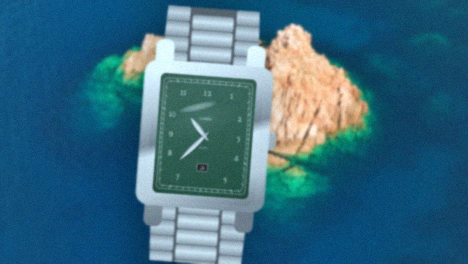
10:37
